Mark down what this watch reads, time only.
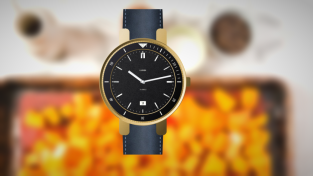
10:13
